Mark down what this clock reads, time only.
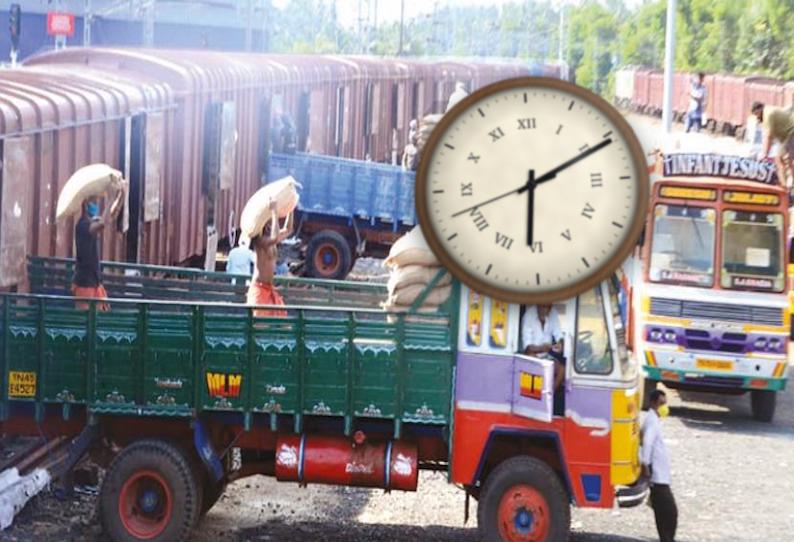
6:10:42
